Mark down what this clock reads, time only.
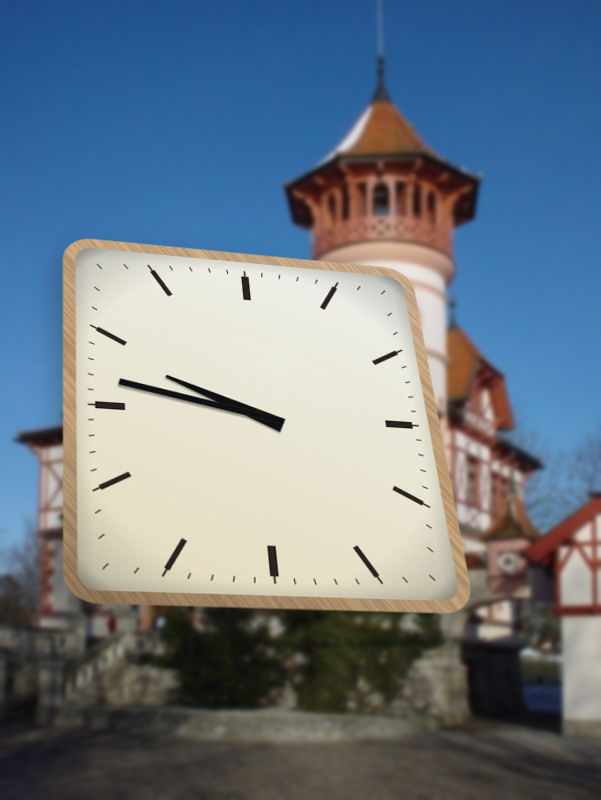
9:47
